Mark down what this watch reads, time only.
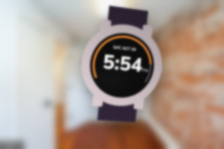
5:54
